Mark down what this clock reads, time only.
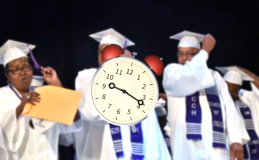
9:18
